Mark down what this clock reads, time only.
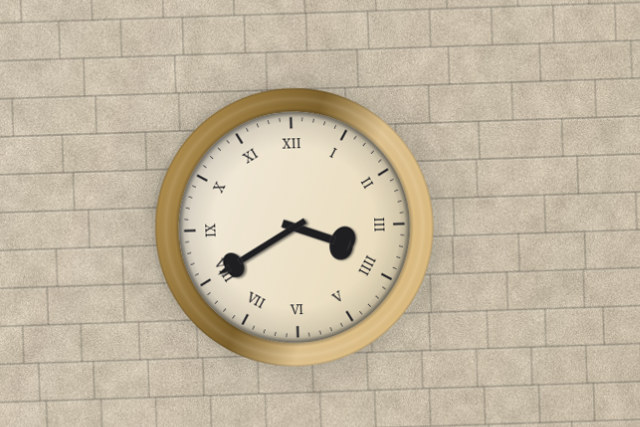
3:40
